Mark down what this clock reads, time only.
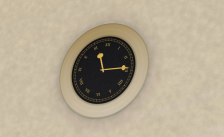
11:14
